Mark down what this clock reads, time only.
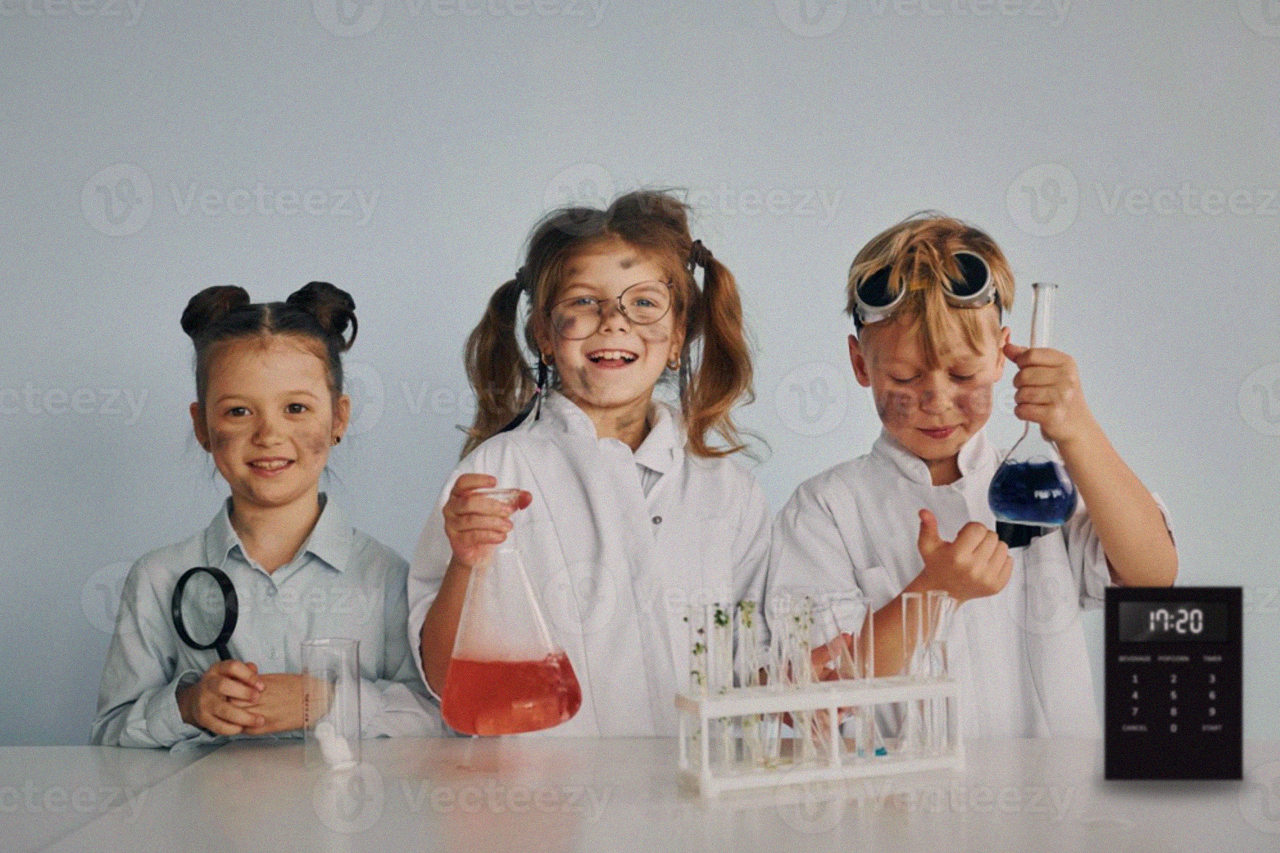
17:20
